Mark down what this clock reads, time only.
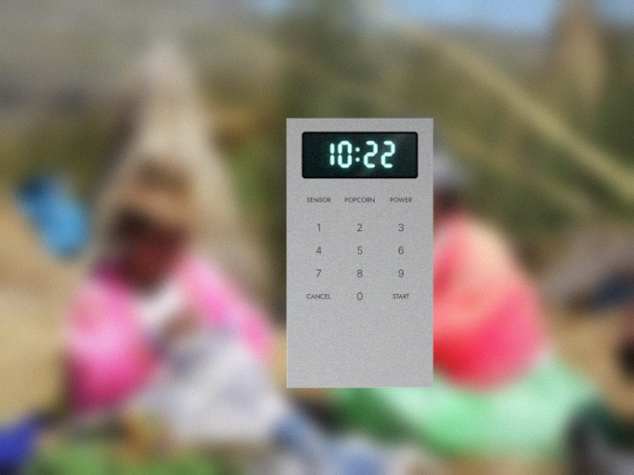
10:22
